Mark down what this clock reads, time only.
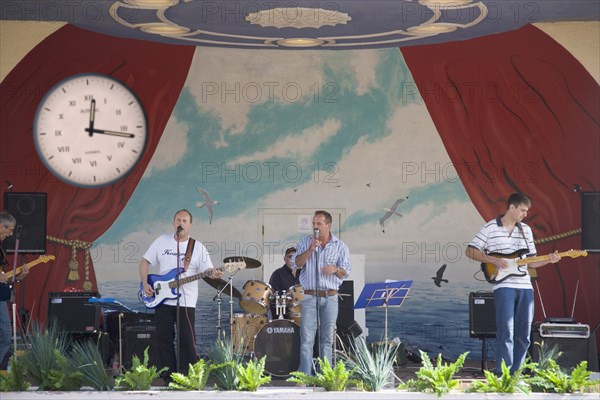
12:17
